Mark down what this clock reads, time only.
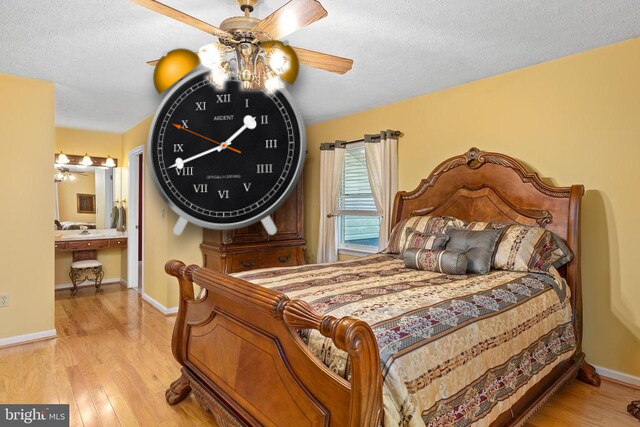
1:41:49
